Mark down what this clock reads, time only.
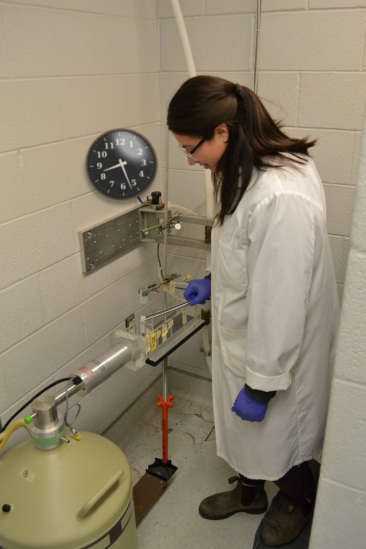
8:27
